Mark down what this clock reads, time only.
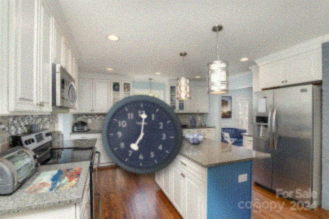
7:01
